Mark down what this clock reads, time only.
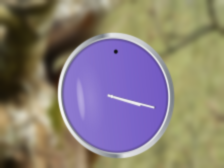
3:16
